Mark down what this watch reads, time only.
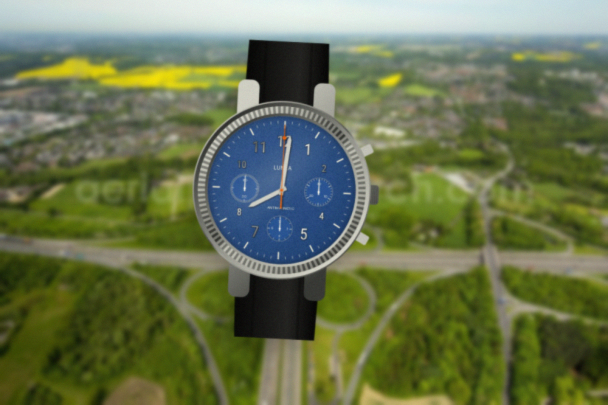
8:01
